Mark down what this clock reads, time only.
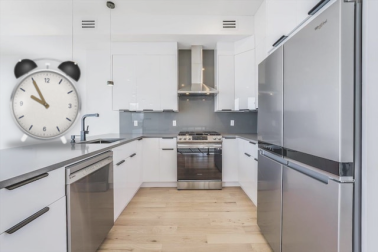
9:55
